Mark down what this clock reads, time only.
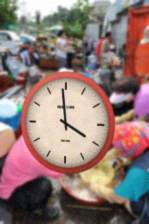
3:59
